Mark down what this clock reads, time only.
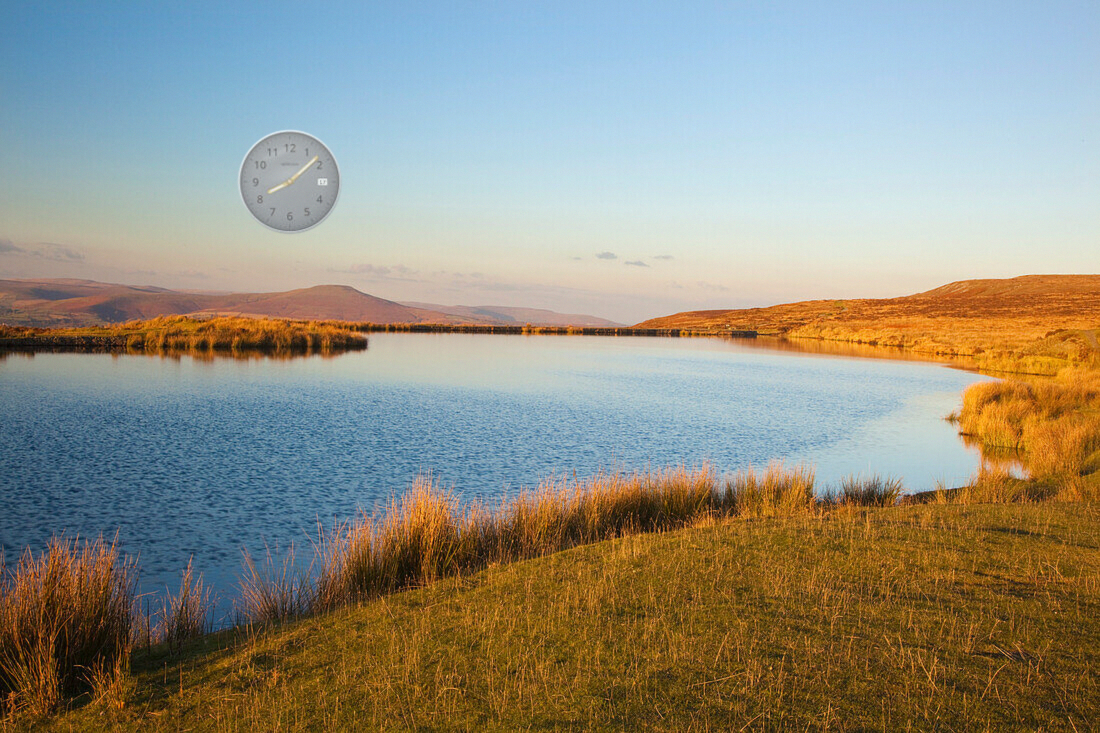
8:08
